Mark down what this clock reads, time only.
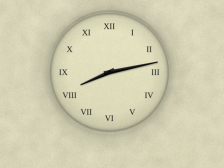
8:13
